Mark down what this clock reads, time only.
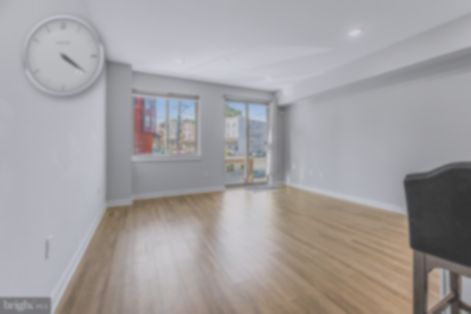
4:21
